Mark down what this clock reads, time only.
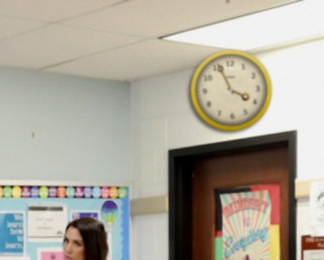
3:56
